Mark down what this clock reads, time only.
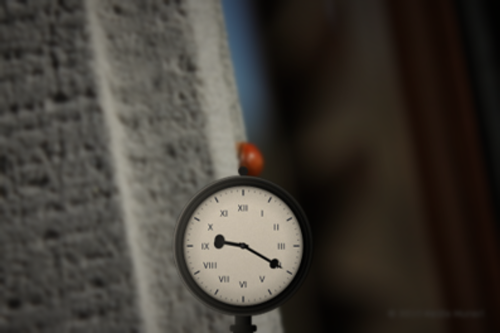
9:20
